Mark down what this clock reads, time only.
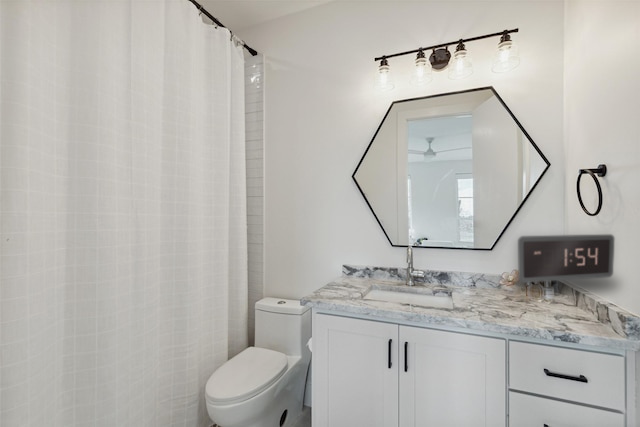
1:54
